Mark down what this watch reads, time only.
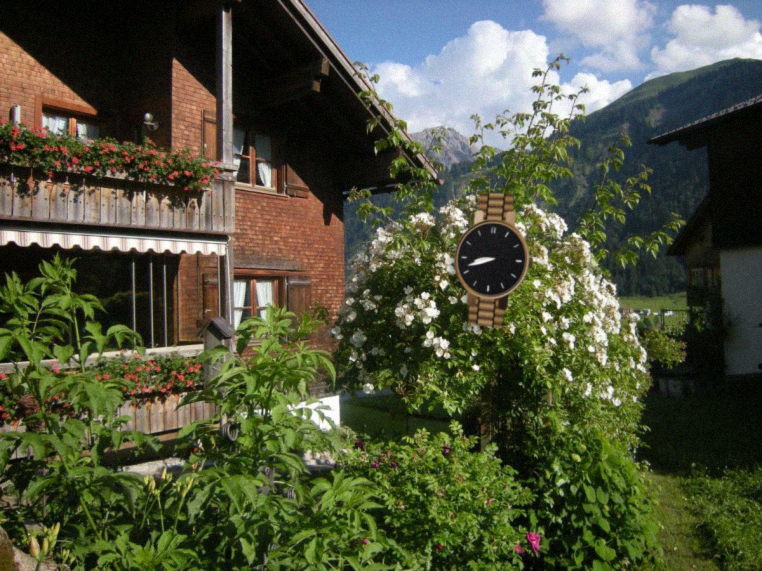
8:42
